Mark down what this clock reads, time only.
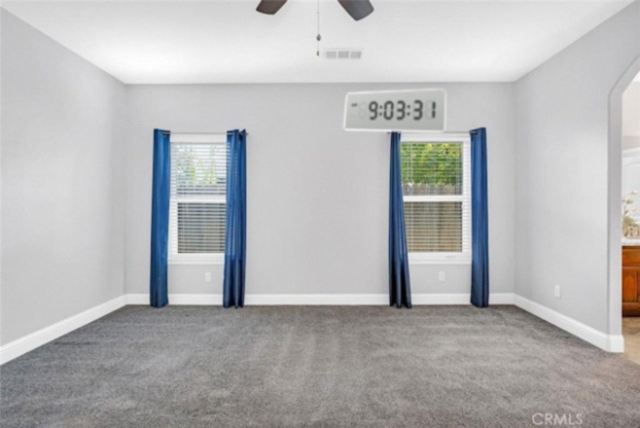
9:03:31
